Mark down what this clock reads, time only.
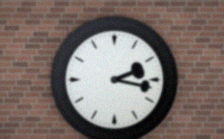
2:17
